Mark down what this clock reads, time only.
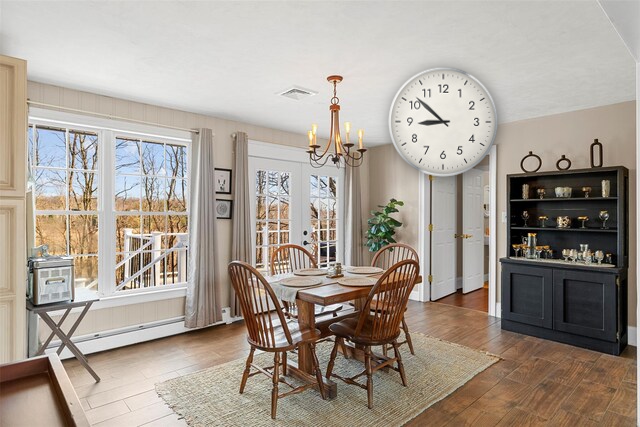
8:52
